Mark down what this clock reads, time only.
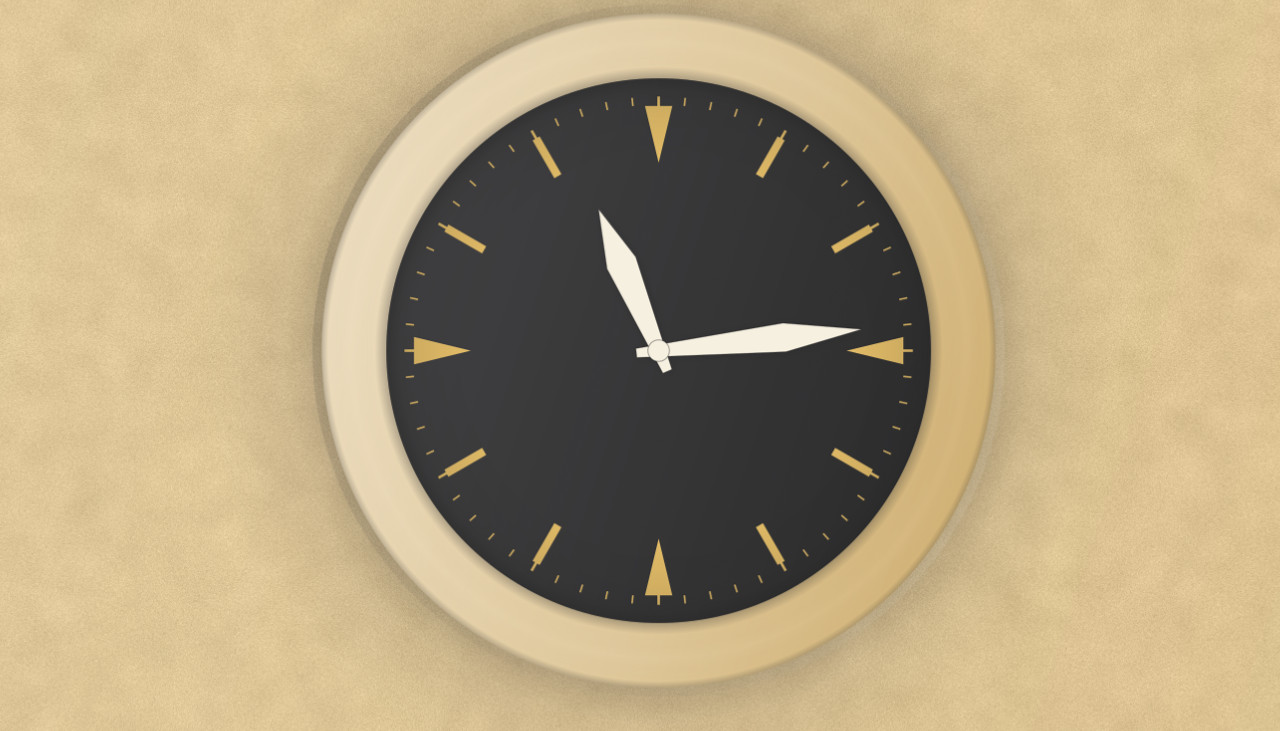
11:14
